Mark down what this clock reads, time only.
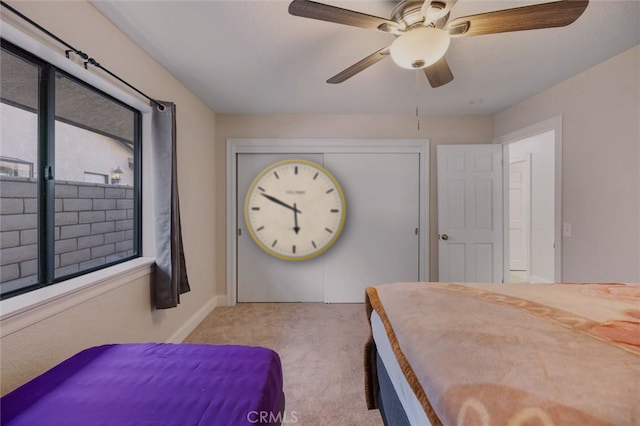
5:49
